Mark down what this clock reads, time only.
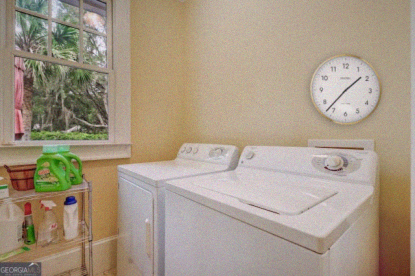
1:37
